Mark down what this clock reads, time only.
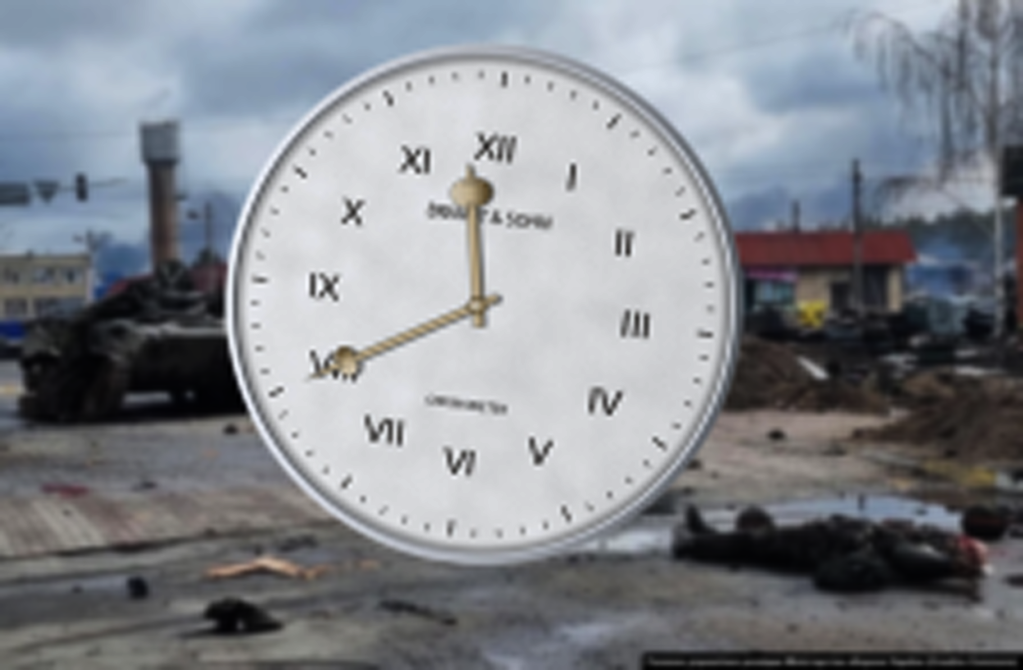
11:40
